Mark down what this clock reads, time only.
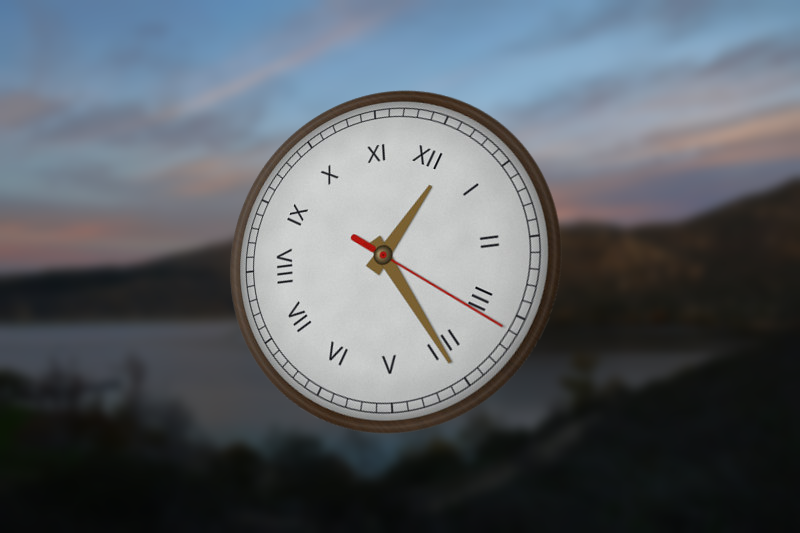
12:20:16
